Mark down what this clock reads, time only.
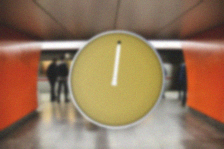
12:00
